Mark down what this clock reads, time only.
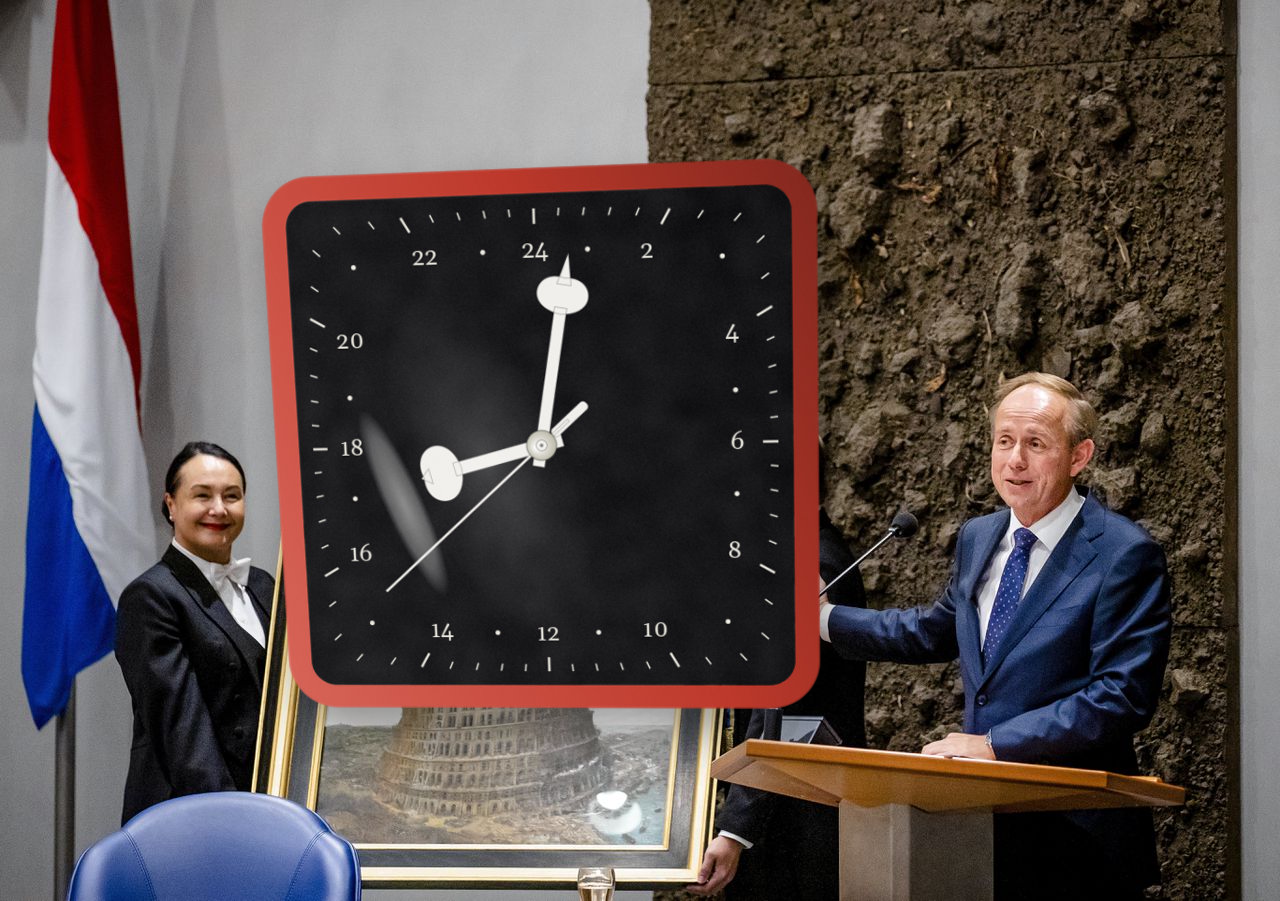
17:01:38
